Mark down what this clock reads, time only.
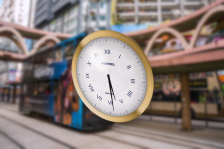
5:29
